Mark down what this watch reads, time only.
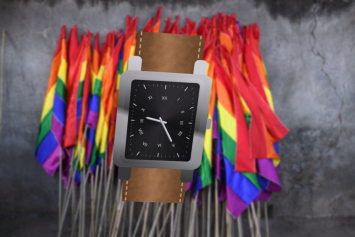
9:25
